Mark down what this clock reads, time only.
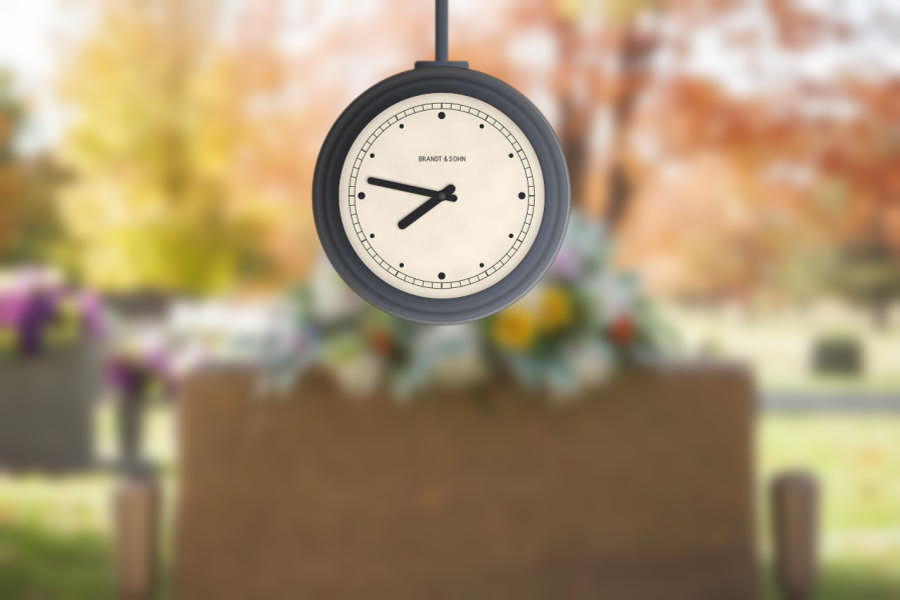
7:47
